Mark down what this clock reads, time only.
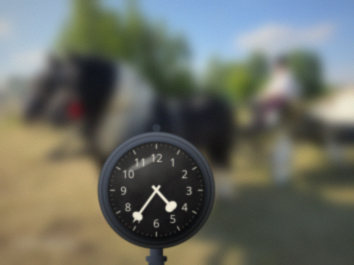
4:36
